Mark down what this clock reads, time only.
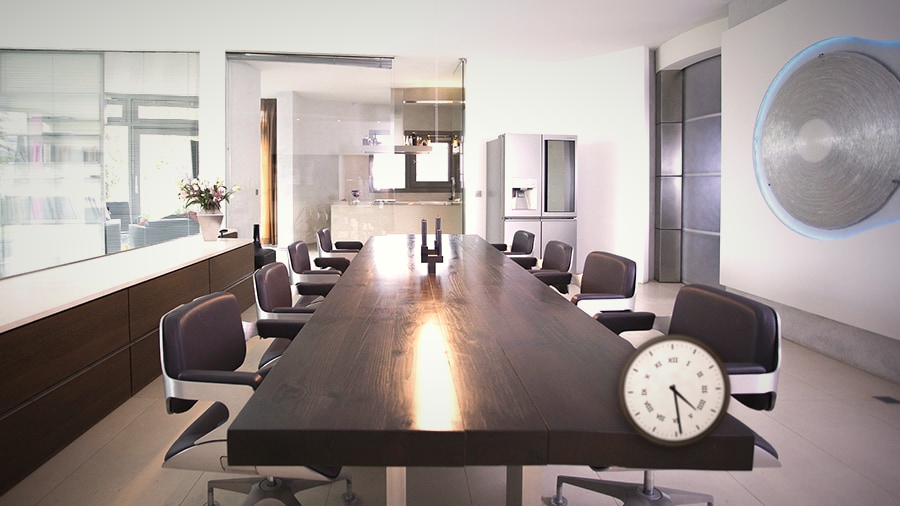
4:29
